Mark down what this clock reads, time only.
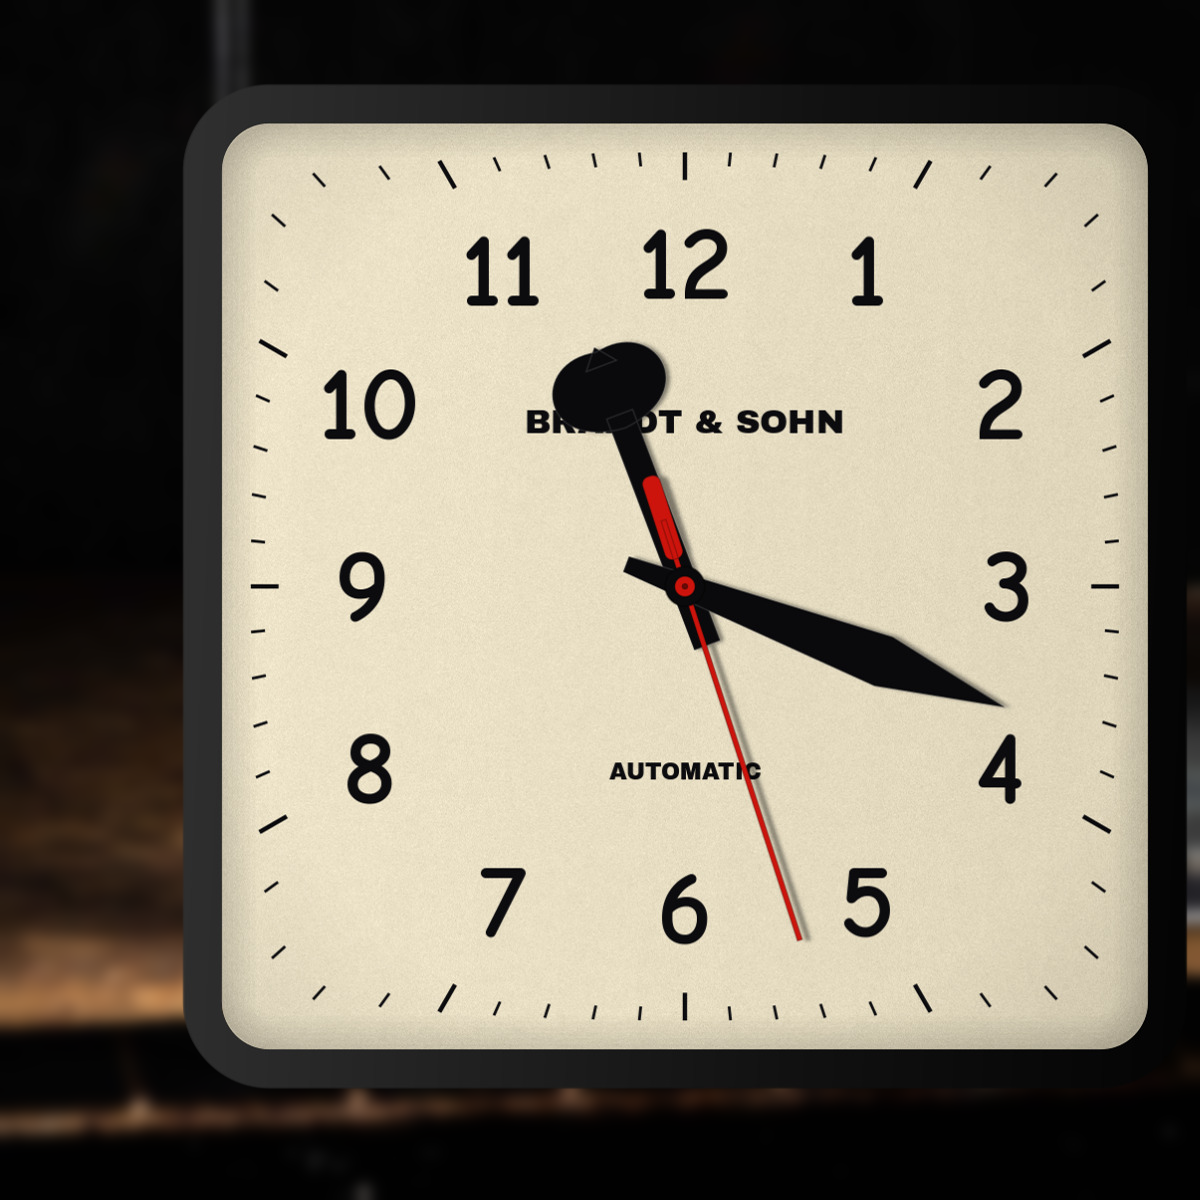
11:18:27
